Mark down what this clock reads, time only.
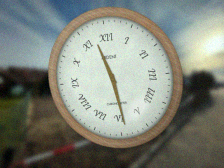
11:29
